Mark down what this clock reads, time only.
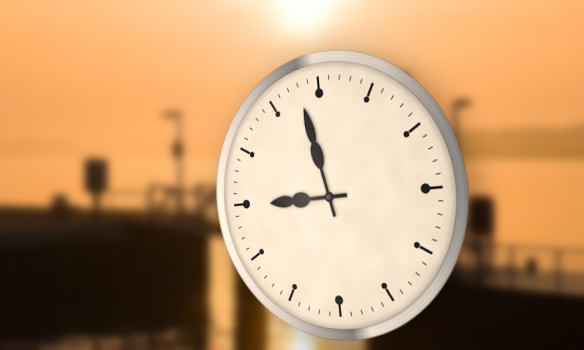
8:58
